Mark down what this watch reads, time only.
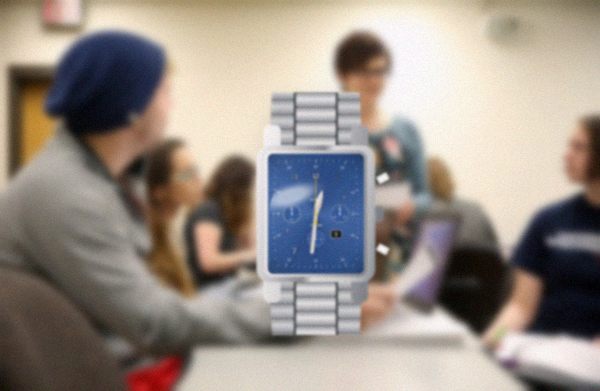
12:31
